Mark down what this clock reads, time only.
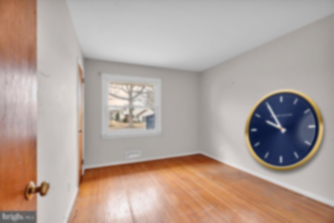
9:55
